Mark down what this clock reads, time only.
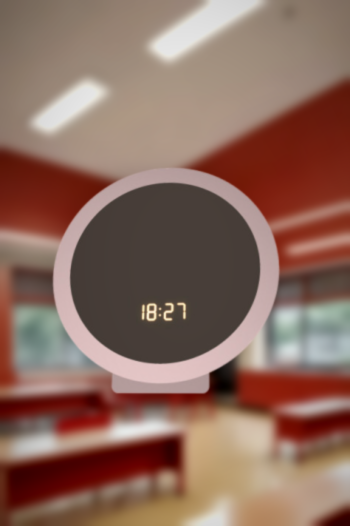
18:27
